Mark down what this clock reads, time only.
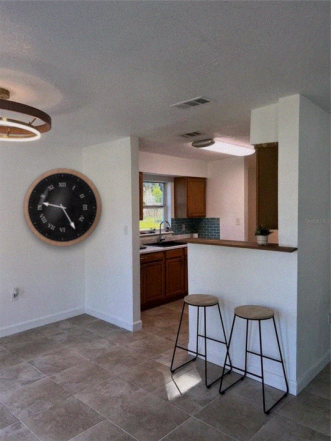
9:25
